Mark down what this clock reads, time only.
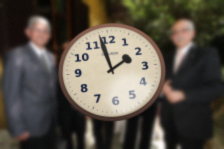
1:58
